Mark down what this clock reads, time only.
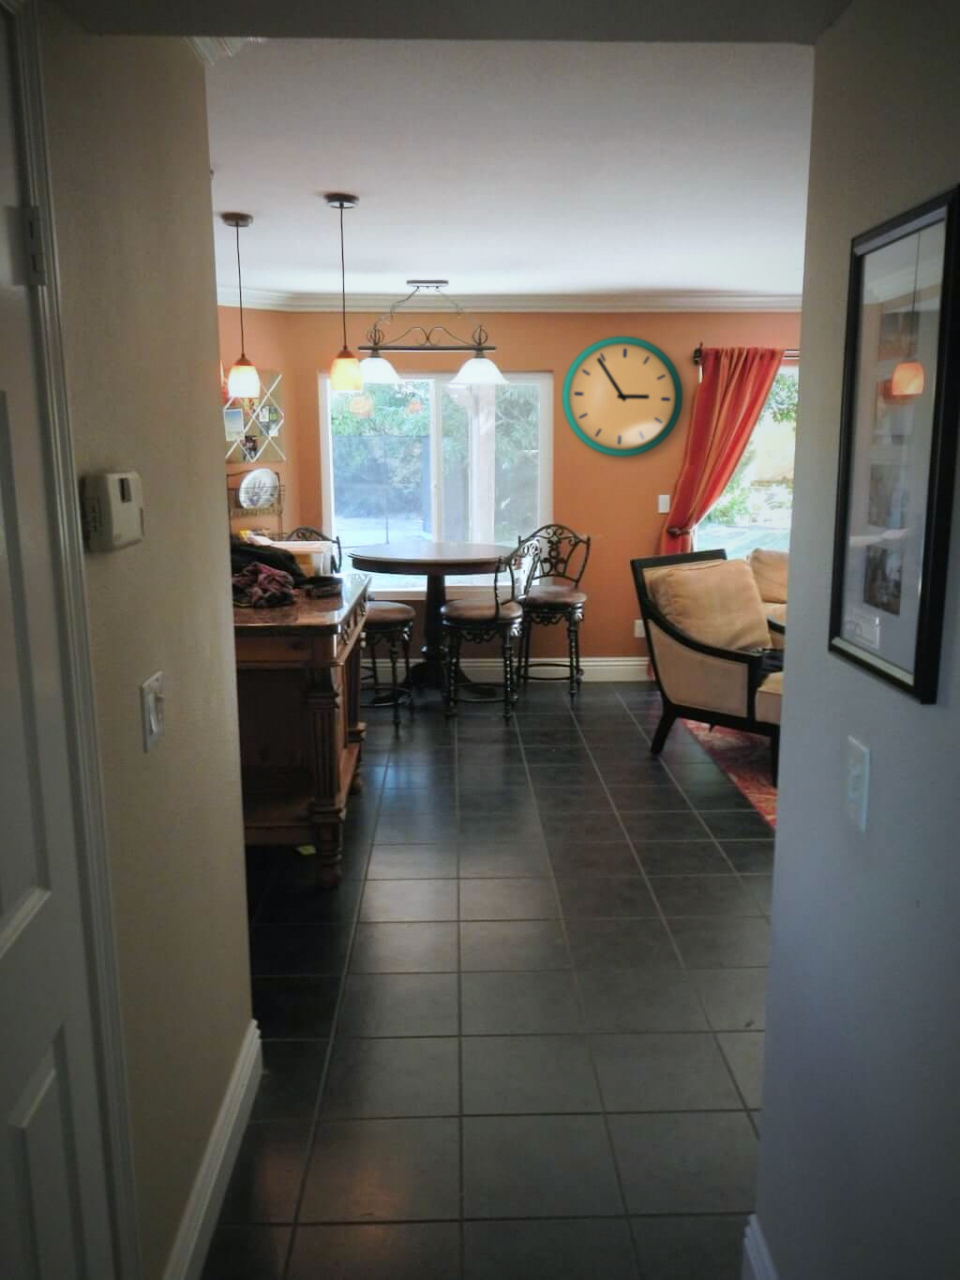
2:54
